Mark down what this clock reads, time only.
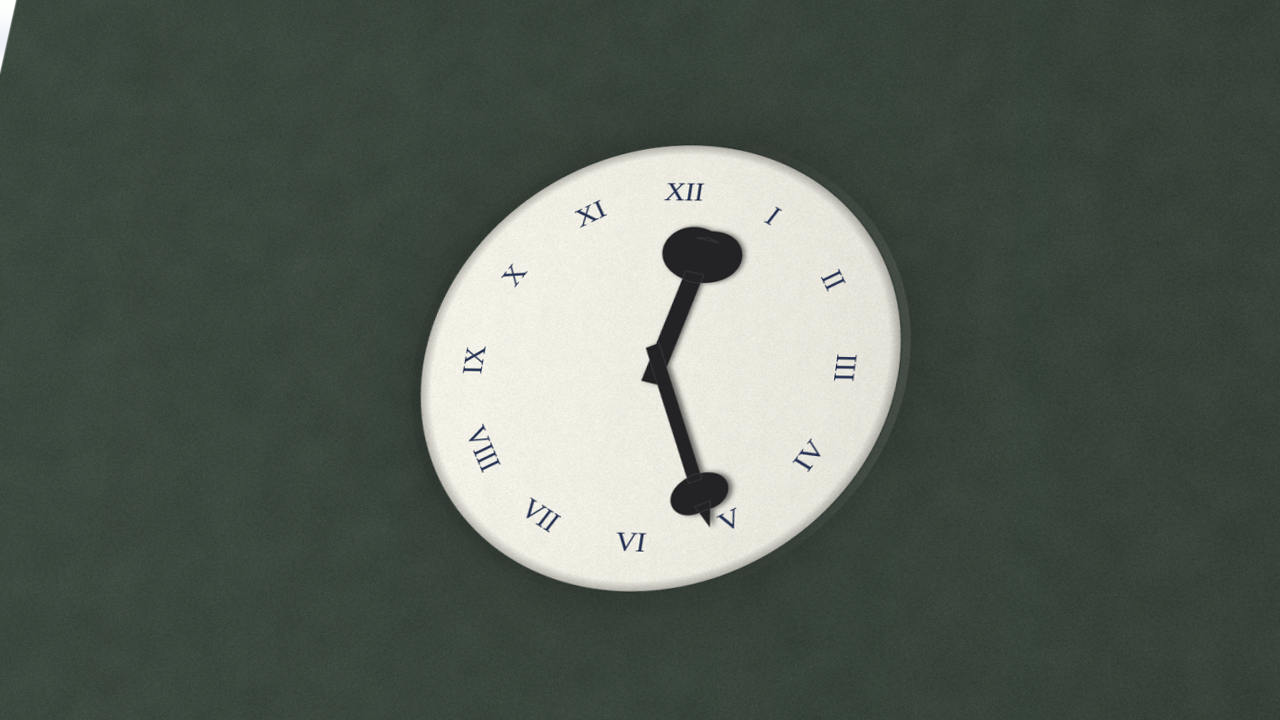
12:26
